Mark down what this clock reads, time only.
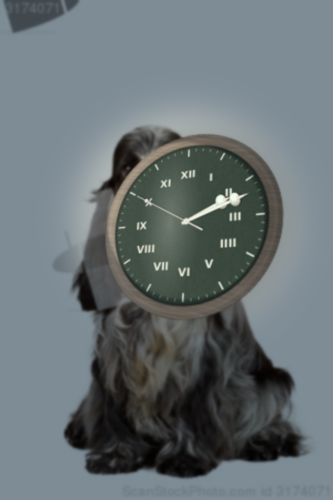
2:11:50
